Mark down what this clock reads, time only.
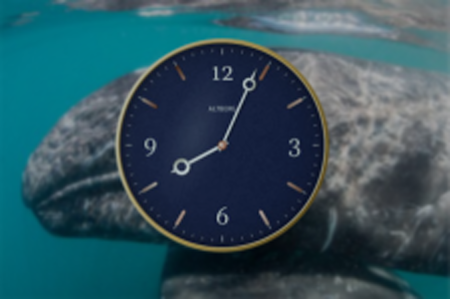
8:04
